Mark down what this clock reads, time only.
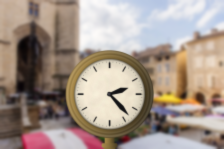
2:23
